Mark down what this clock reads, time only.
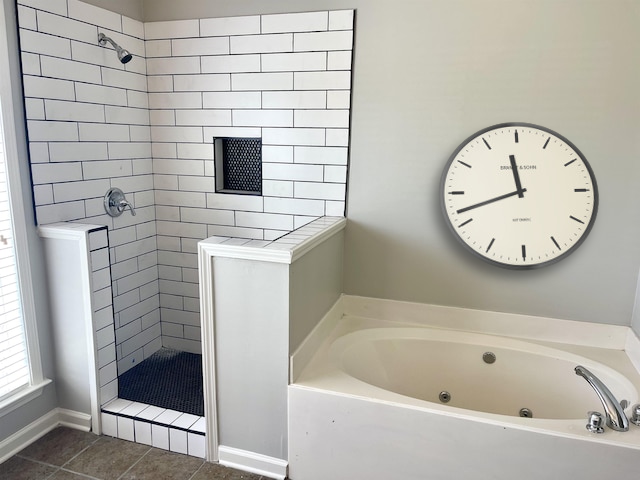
11:42
